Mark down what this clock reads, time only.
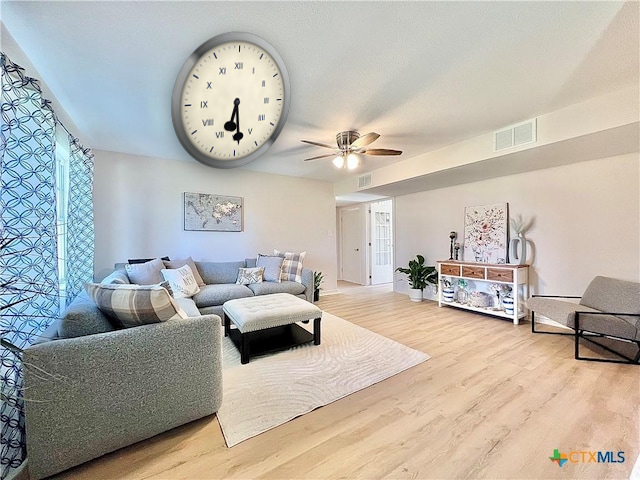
6:29
